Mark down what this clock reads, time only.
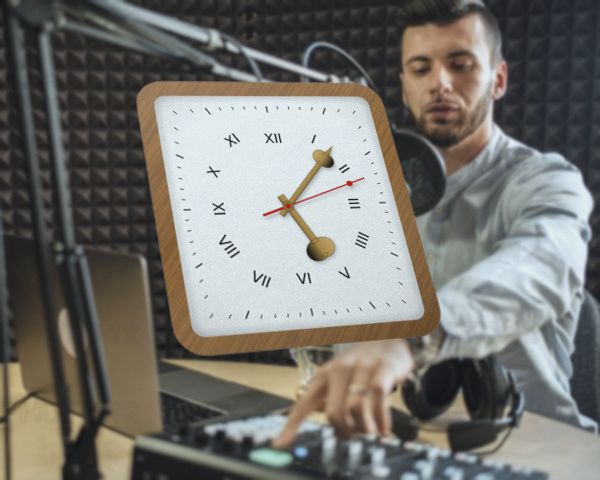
5:07:12
